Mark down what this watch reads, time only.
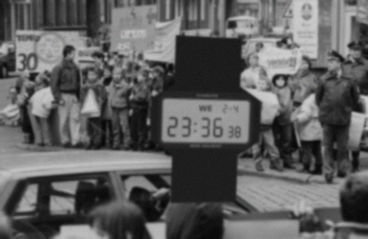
23:36:38
